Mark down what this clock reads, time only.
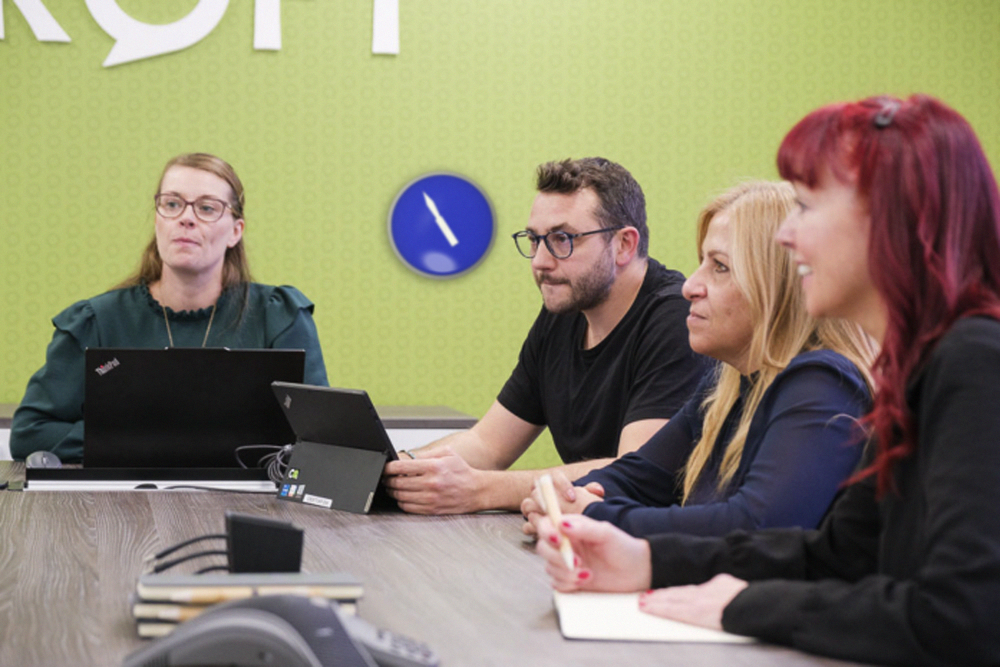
4:55
